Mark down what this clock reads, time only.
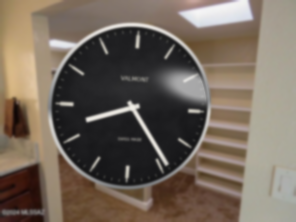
8:24
